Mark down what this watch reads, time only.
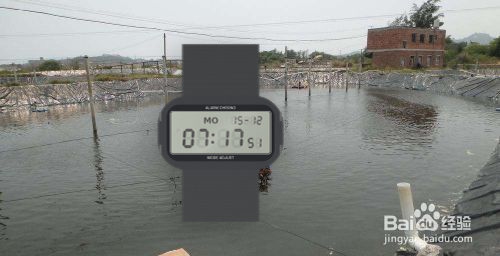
7:17:51
